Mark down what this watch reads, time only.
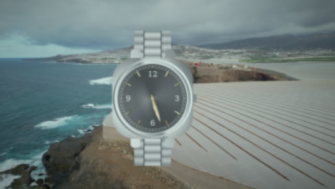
5:27
